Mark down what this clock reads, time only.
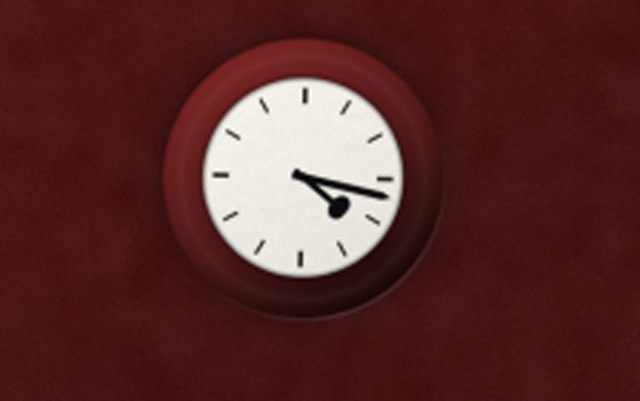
4:17
